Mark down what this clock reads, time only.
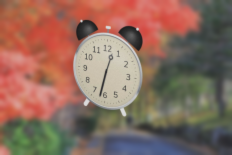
12:32
